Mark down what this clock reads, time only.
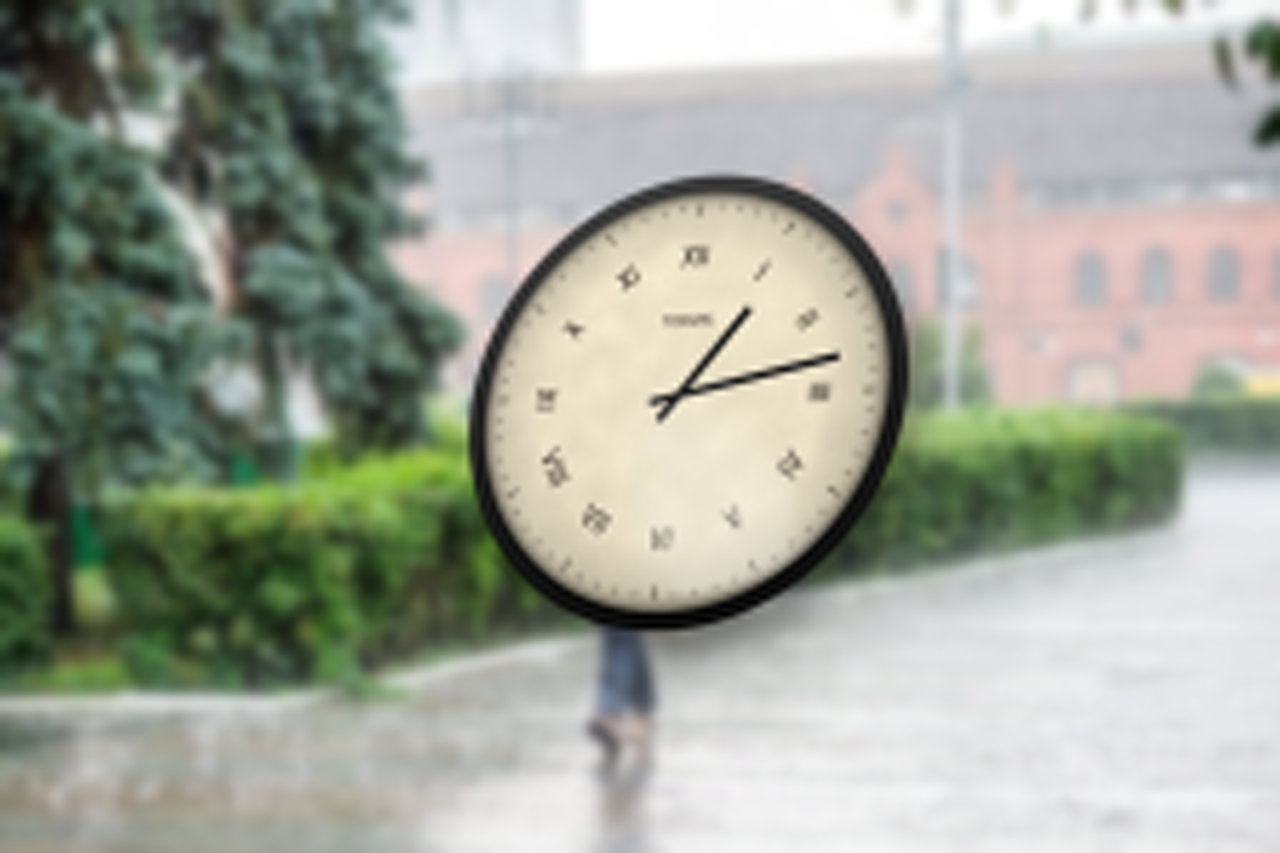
1:13
